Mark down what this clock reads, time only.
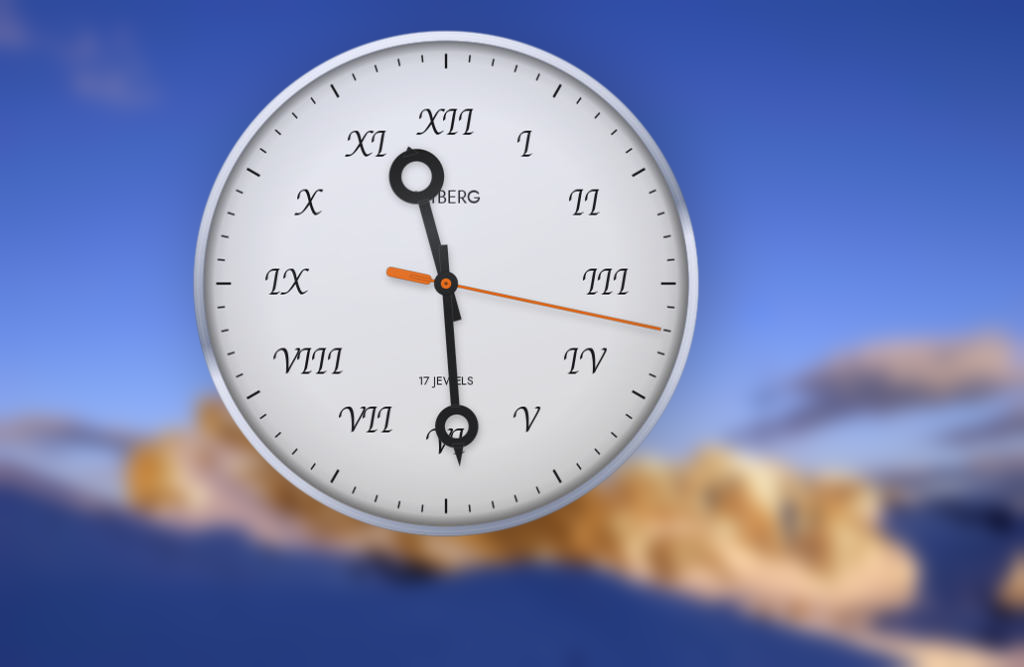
11:29:17
